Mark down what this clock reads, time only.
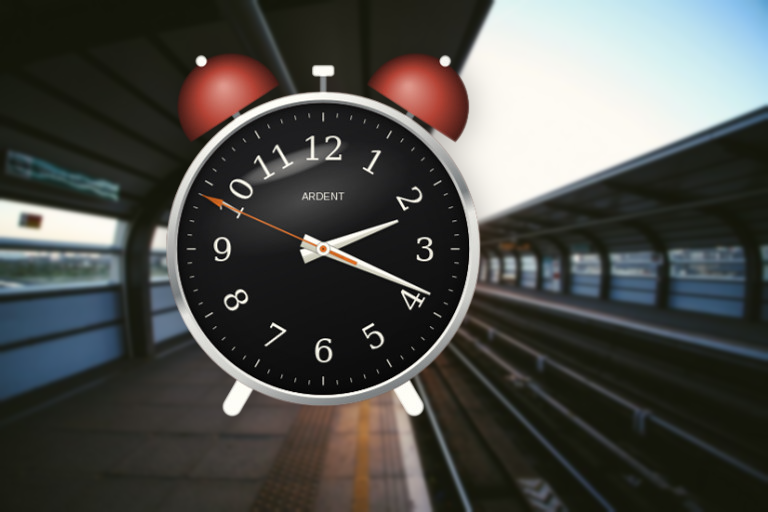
2:18:49
